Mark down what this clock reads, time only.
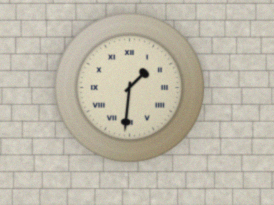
1:31
